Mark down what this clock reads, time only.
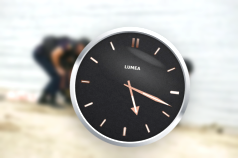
5:18
